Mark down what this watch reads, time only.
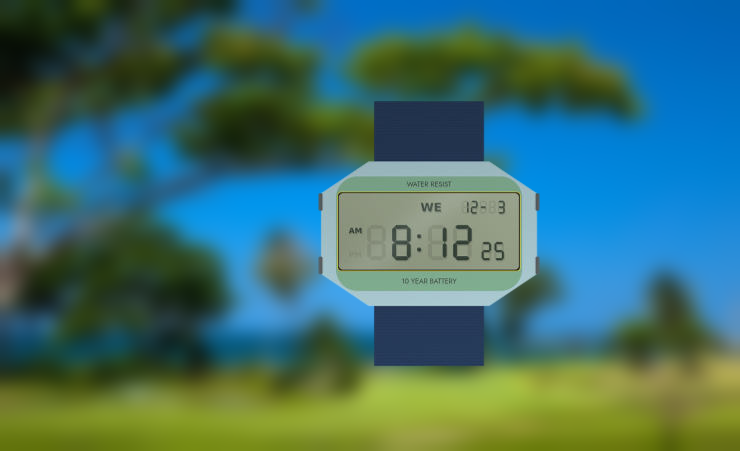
8:12:25
